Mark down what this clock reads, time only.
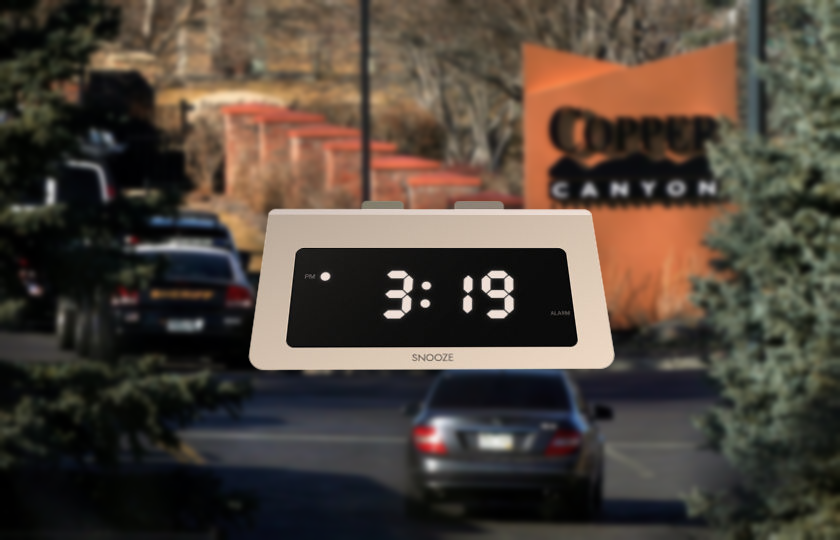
3:19
